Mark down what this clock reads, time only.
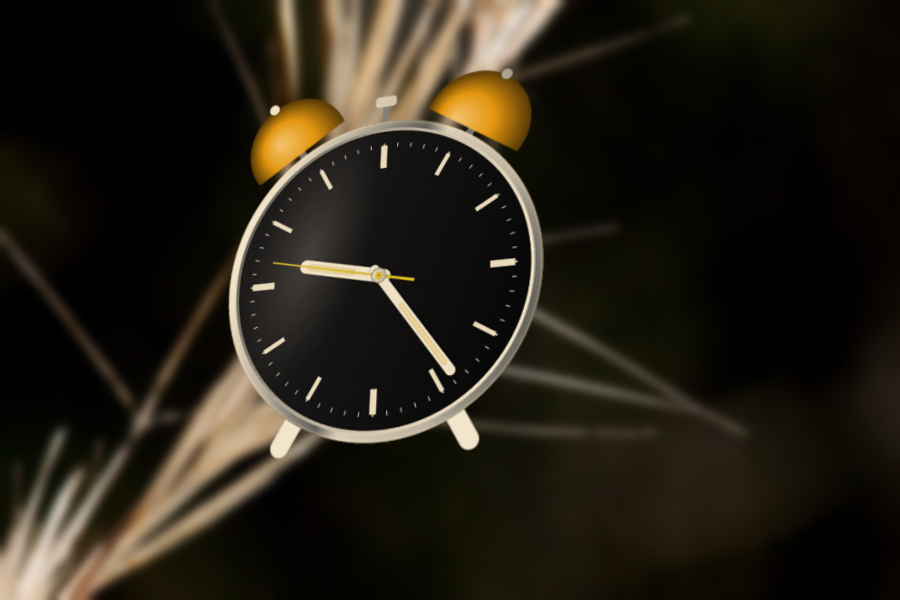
9:23:47
